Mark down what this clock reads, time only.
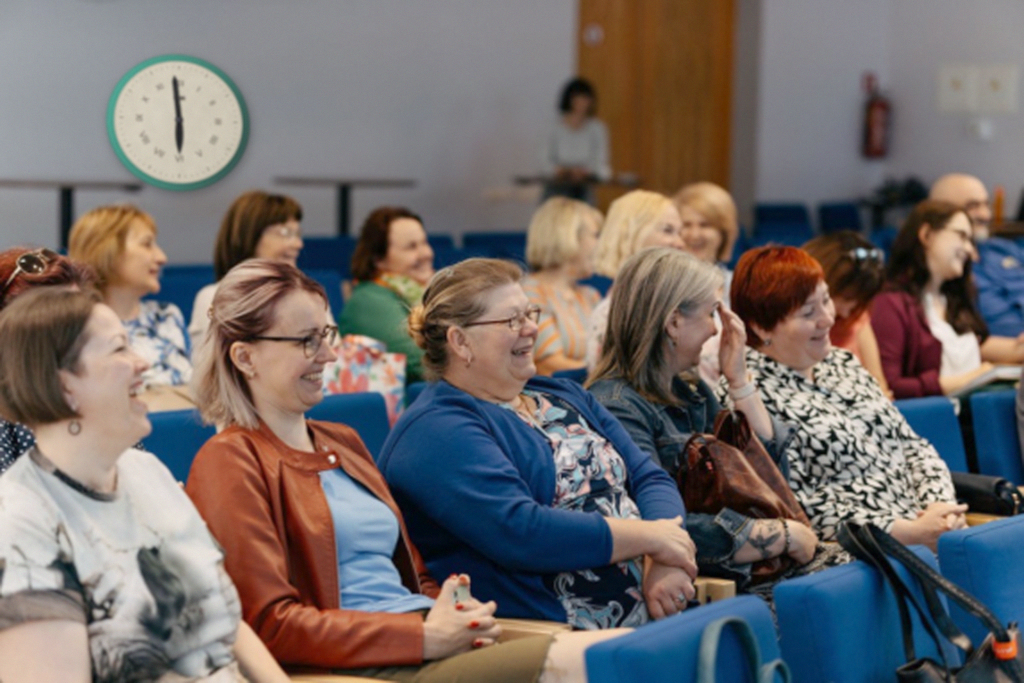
5:59
